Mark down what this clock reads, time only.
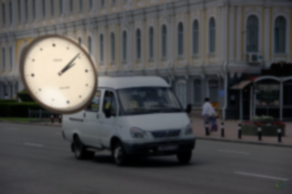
2:09
